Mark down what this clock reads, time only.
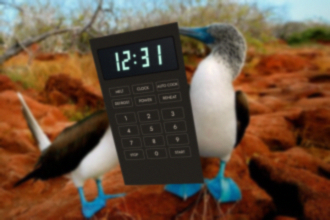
12:31
